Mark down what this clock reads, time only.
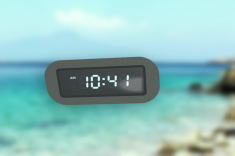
10:41
